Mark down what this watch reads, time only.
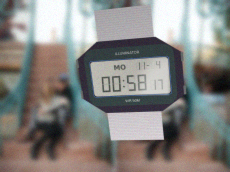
0:58:17
